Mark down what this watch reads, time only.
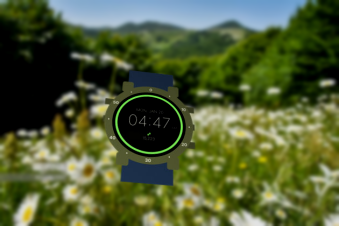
4:47
